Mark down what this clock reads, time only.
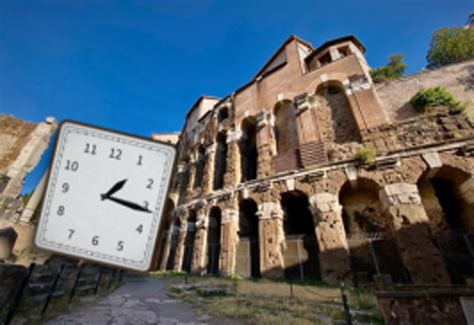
1:16
